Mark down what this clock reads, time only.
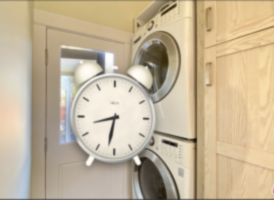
8:32
